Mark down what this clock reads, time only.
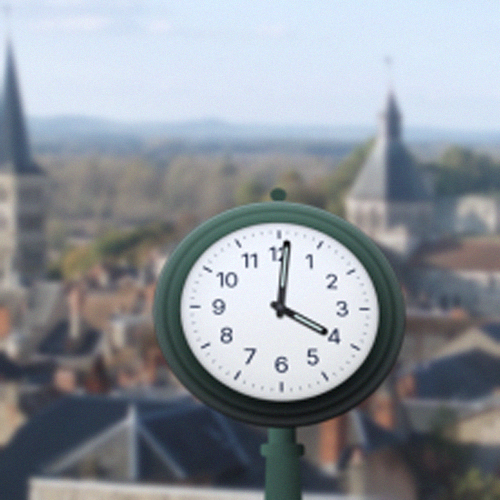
4:01
